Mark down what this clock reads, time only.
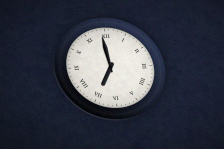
6:59
